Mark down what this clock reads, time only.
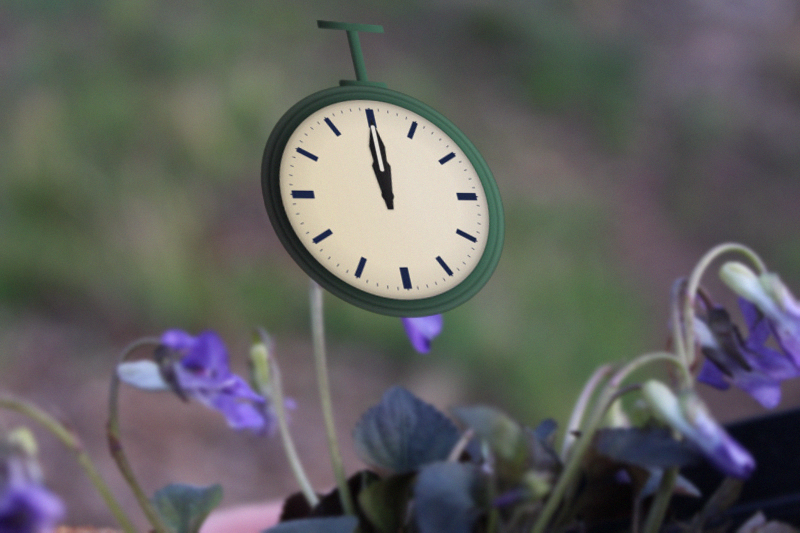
12:00
